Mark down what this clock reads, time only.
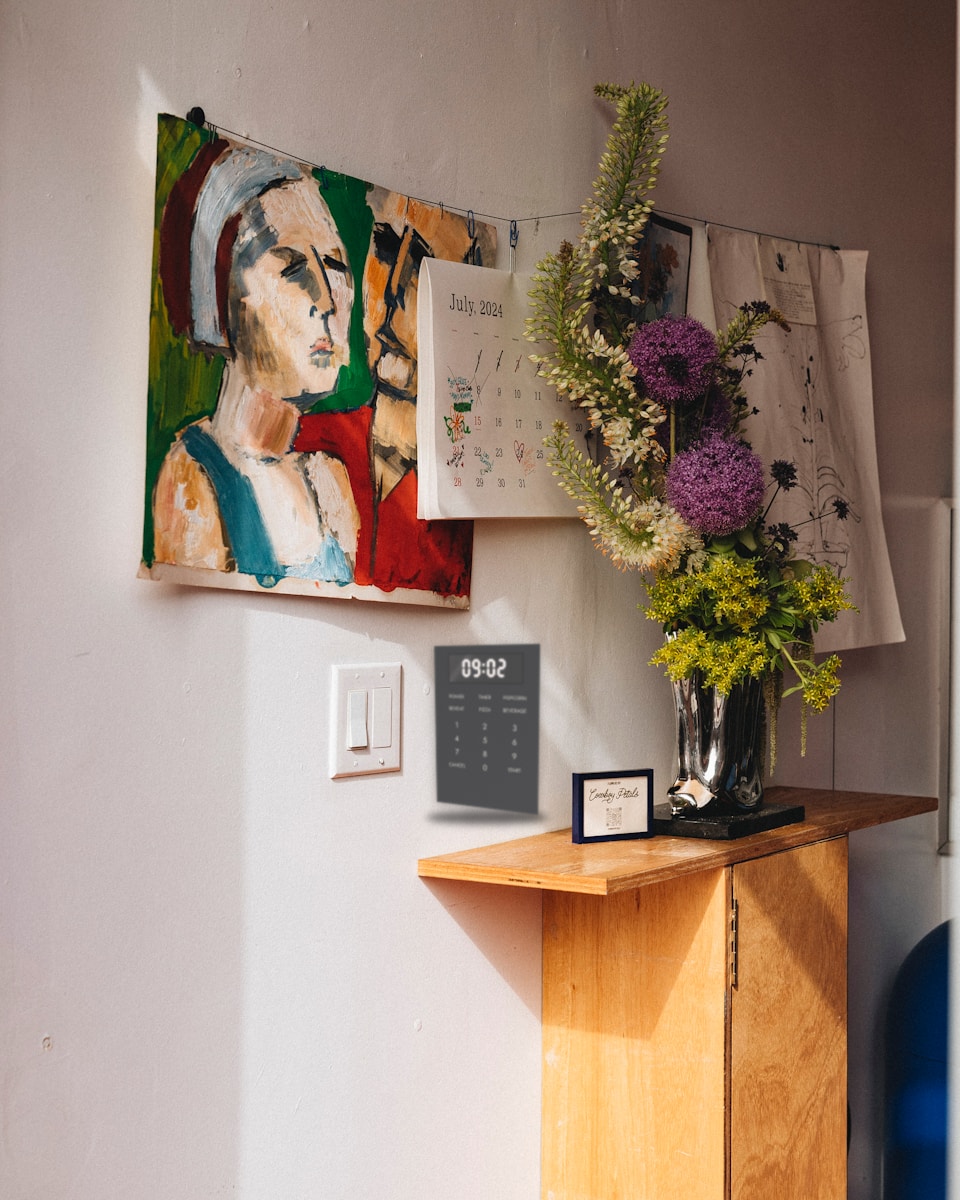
9:02
